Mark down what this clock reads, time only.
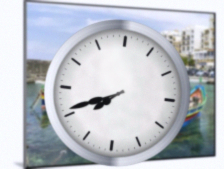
7:41
